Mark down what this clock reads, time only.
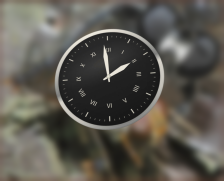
1:59
